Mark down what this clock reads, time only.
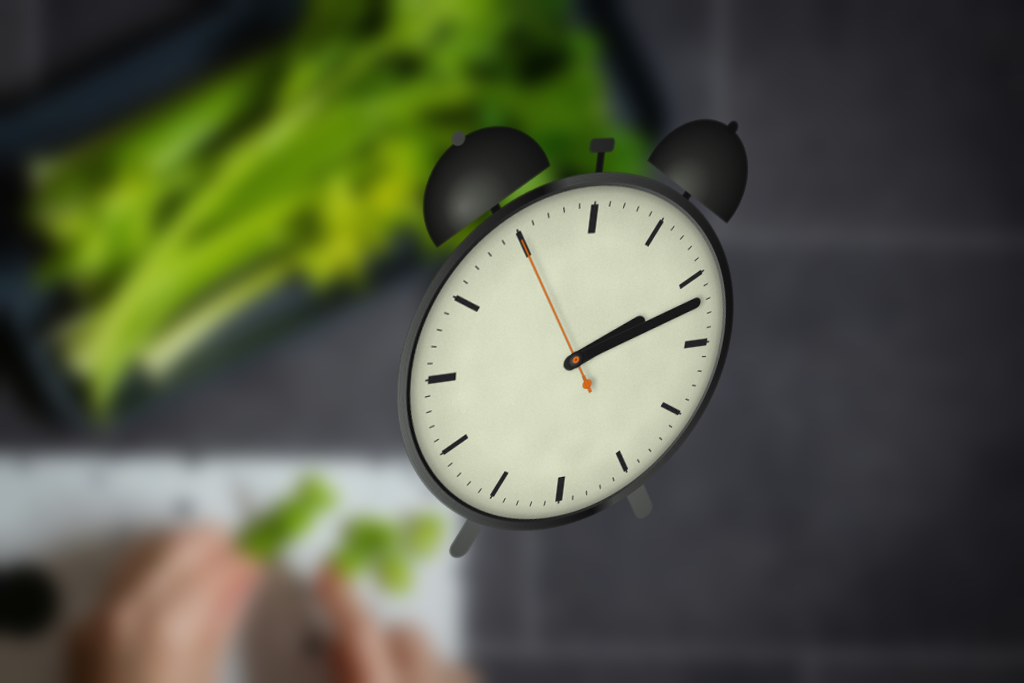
2:11:55
